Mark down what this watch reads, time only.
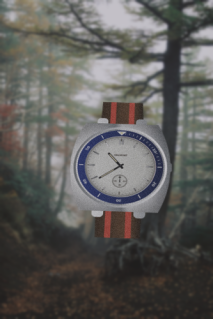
10:39
